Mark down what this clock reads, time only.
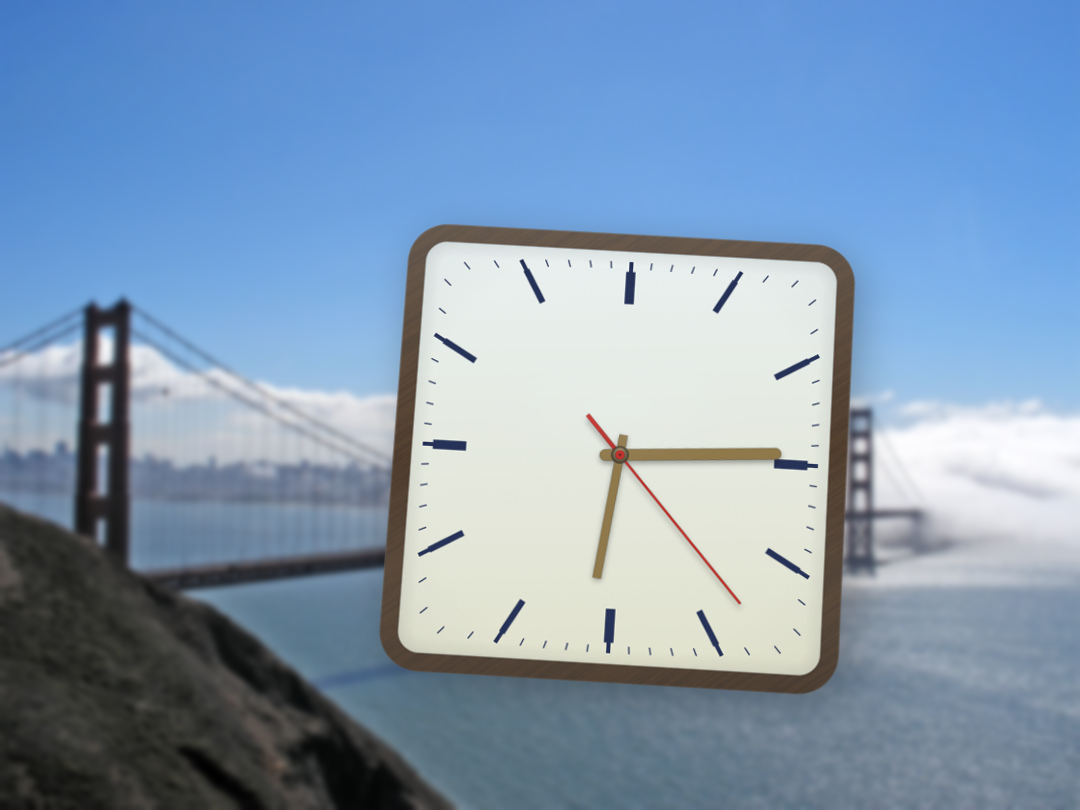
6:14:23
